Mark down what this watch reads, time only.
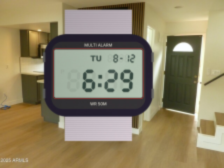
6:29
